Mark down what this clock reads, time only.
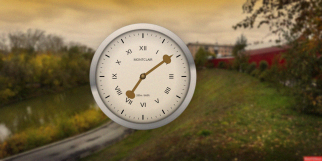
7:09
